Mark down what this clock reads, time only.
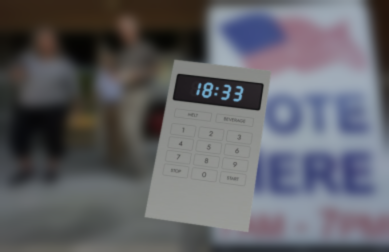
18:33
